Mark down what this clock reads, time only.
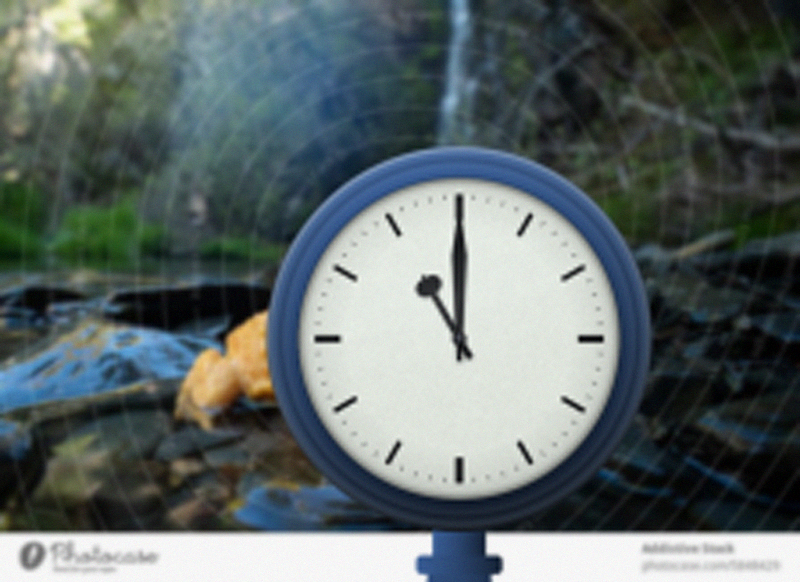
11:00
